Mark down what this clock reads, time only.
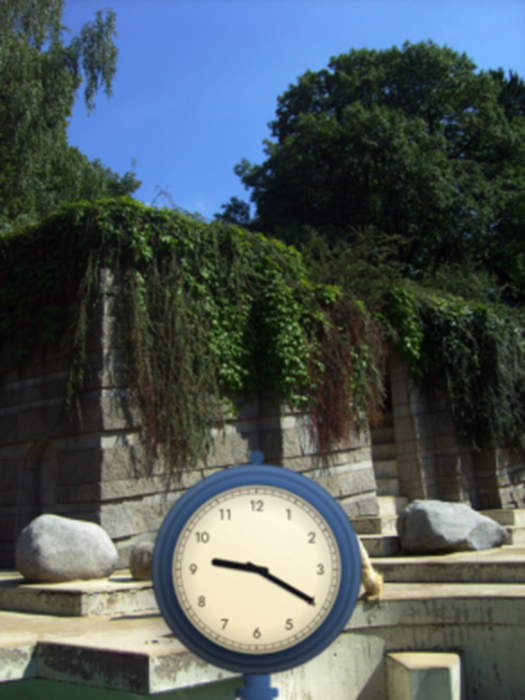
9:20
